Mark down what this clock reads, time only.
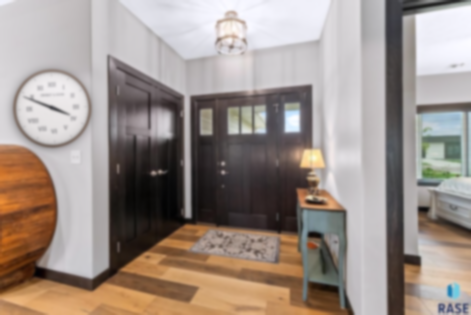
3:49
